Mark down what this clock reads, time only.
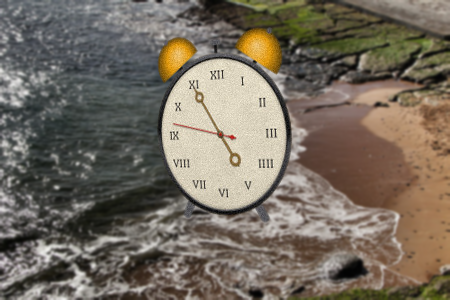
4:54:47
